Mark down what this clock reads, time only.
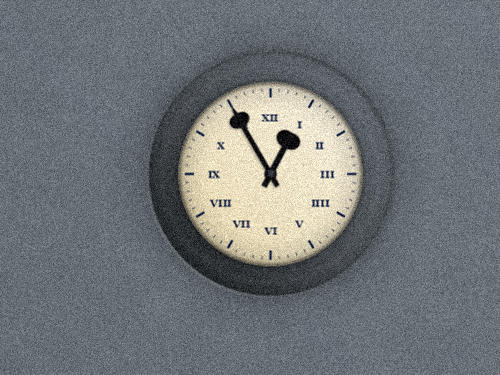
12:55
